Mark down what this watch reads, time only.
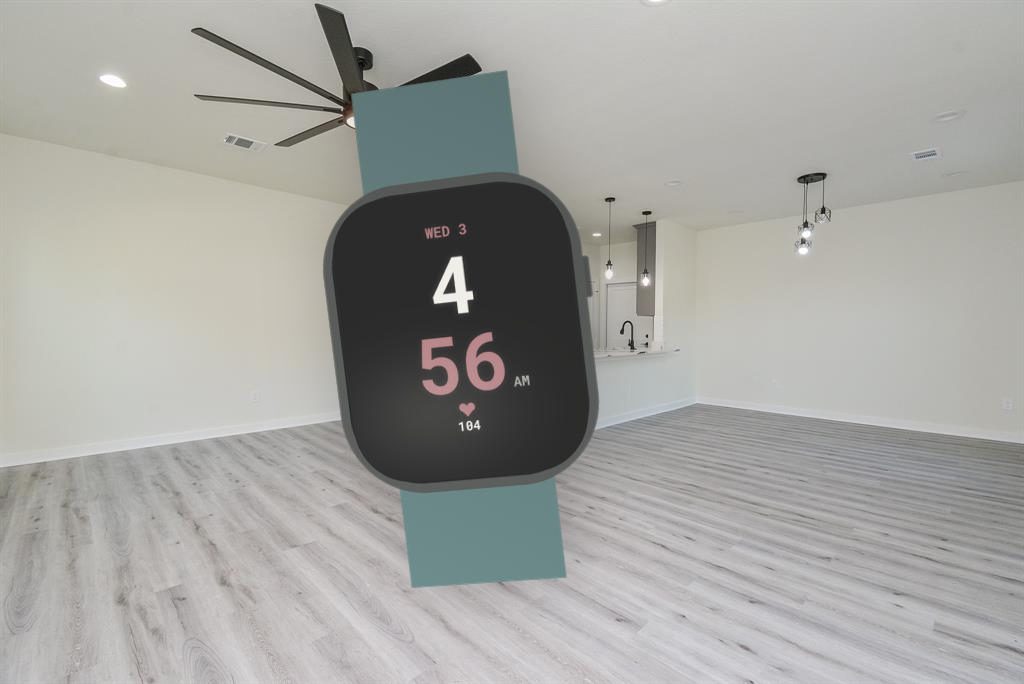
4:56
